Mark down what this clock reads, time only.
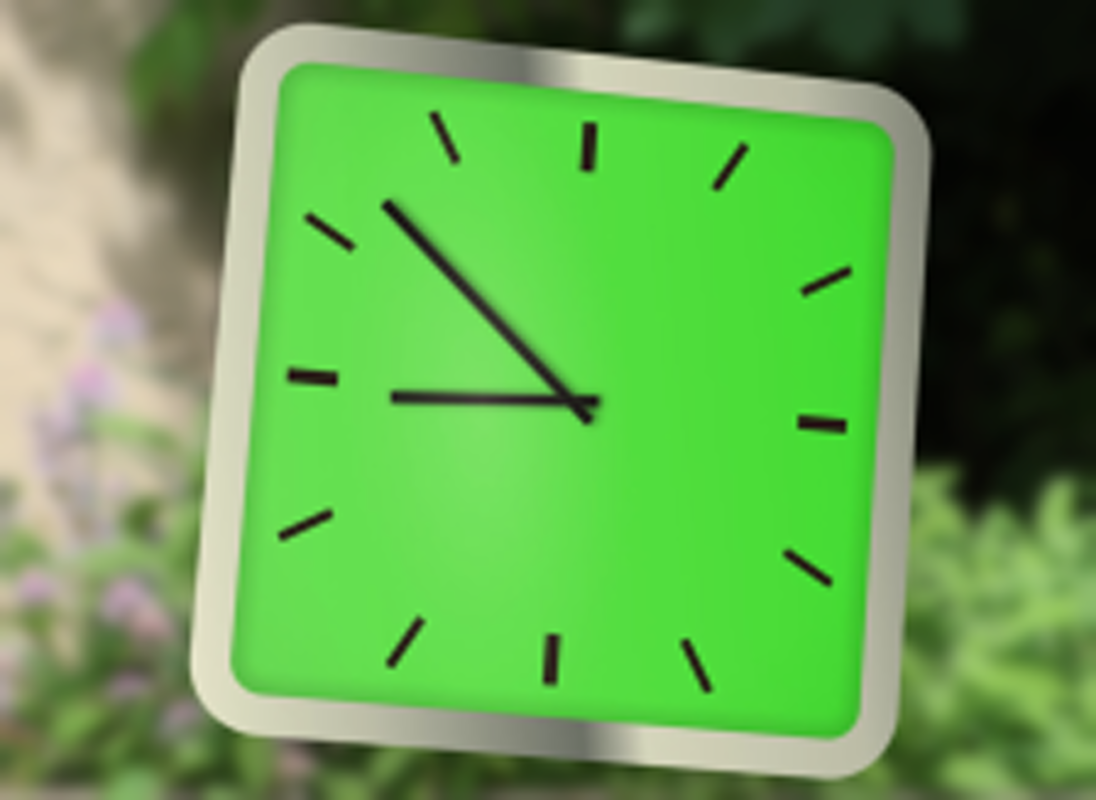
8:52
